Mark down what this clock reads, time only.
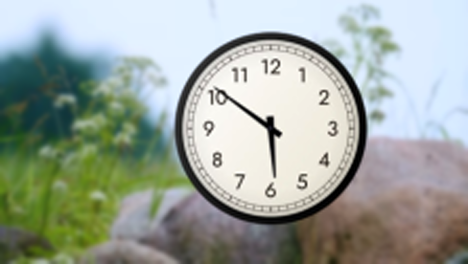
5:51
